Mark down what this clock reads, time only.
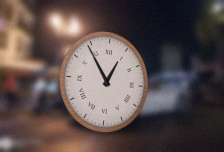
12:54
